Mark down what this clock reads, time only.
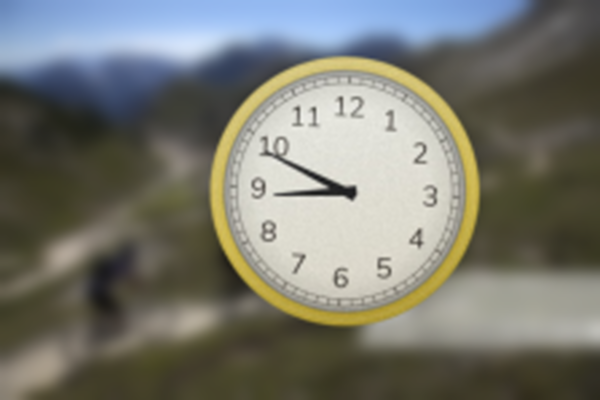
8:49
